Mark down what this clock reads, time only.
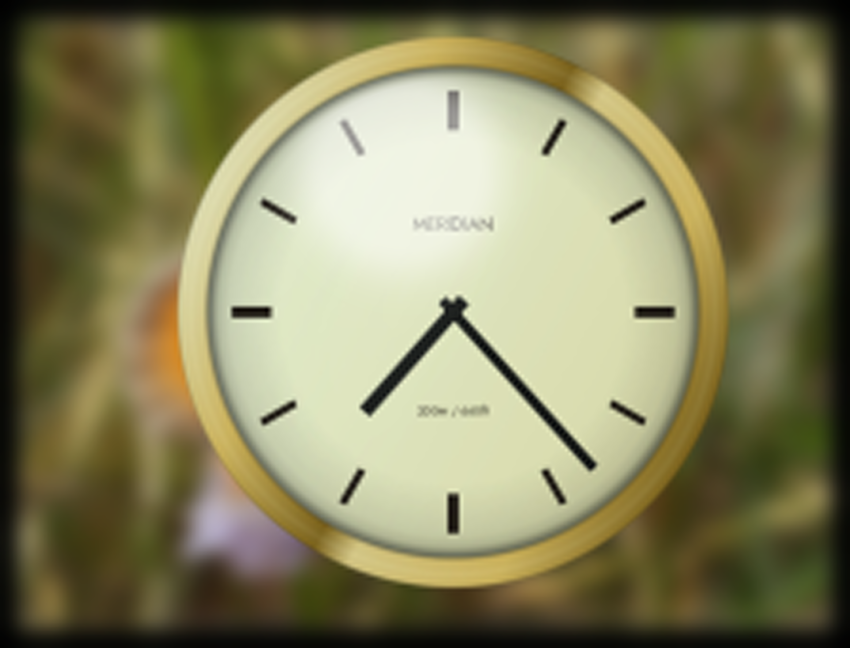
7:23
